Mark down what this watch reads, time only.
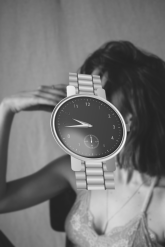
9:44
